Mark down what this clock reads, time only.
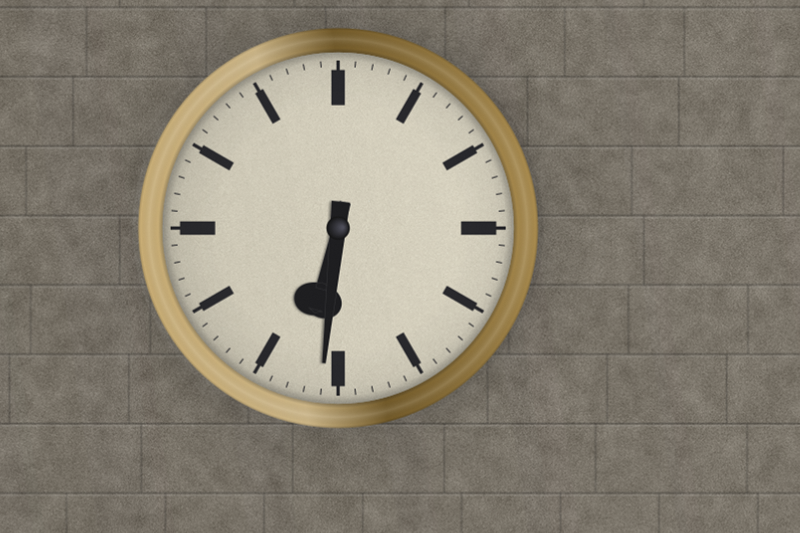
6:31
